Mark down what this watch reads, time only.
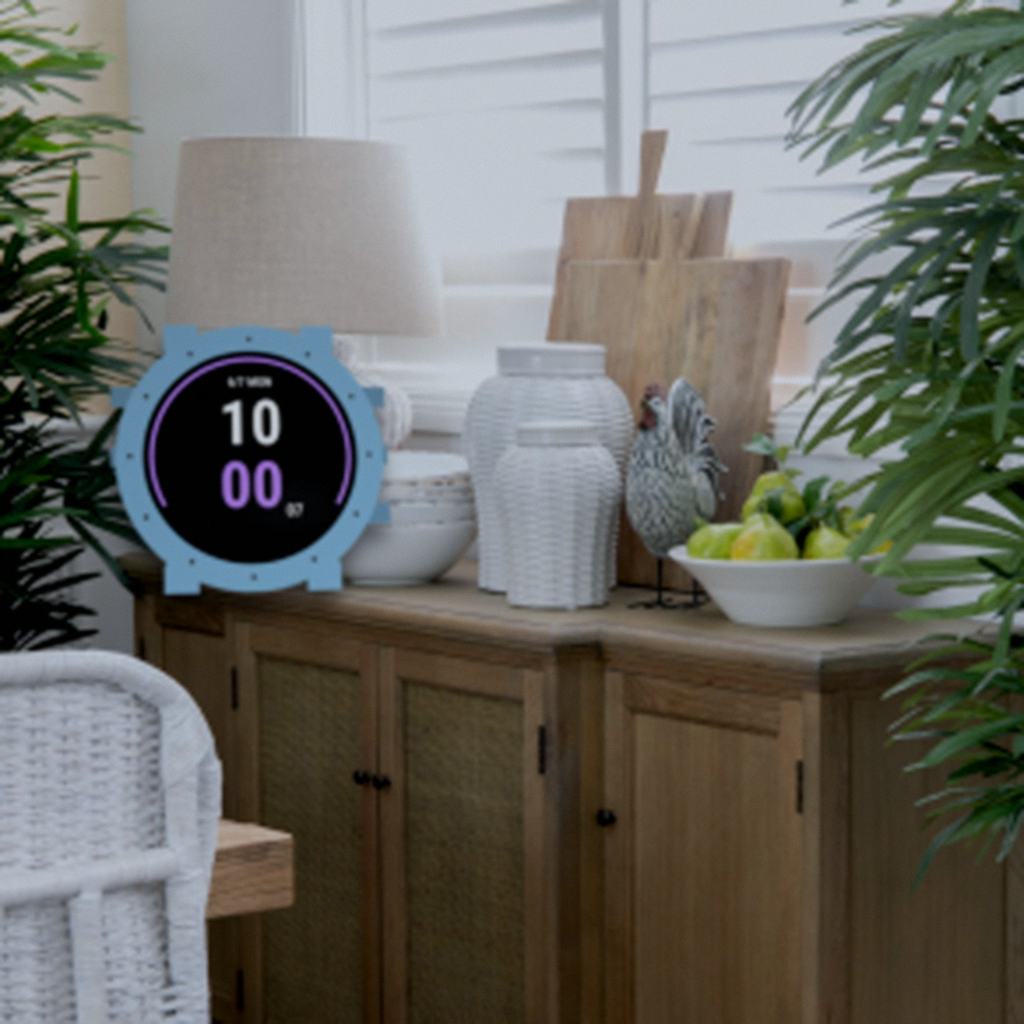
10:00
